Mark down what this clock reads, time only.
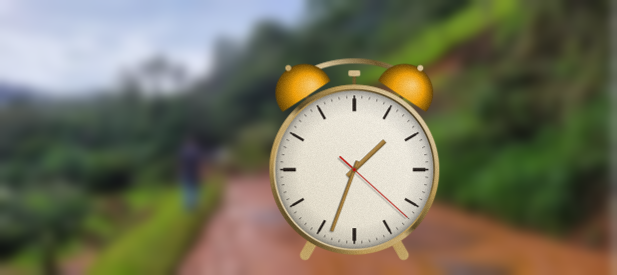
1:33:22
